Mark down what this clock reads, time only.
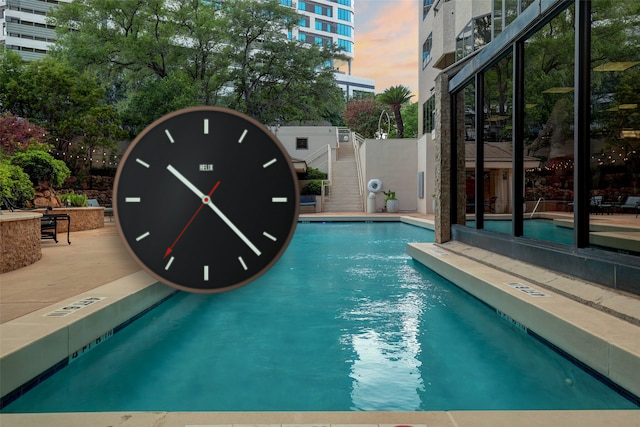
10:22:36
